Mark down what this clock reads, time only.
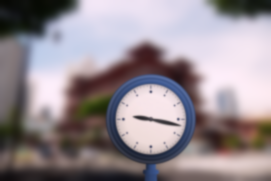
9:17
